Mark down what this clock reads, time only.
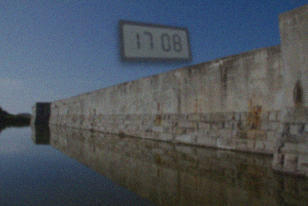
17:08
